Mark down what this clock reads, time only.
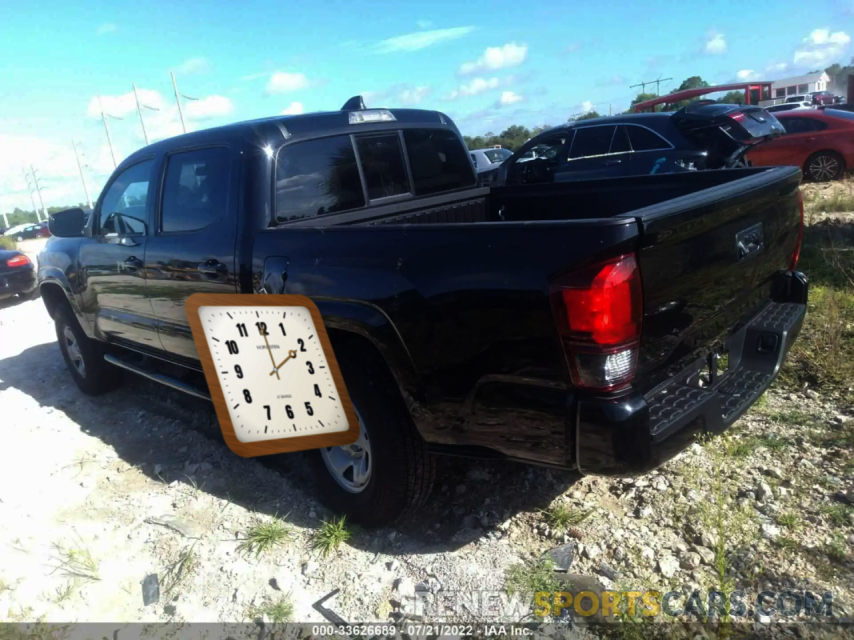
2:00
